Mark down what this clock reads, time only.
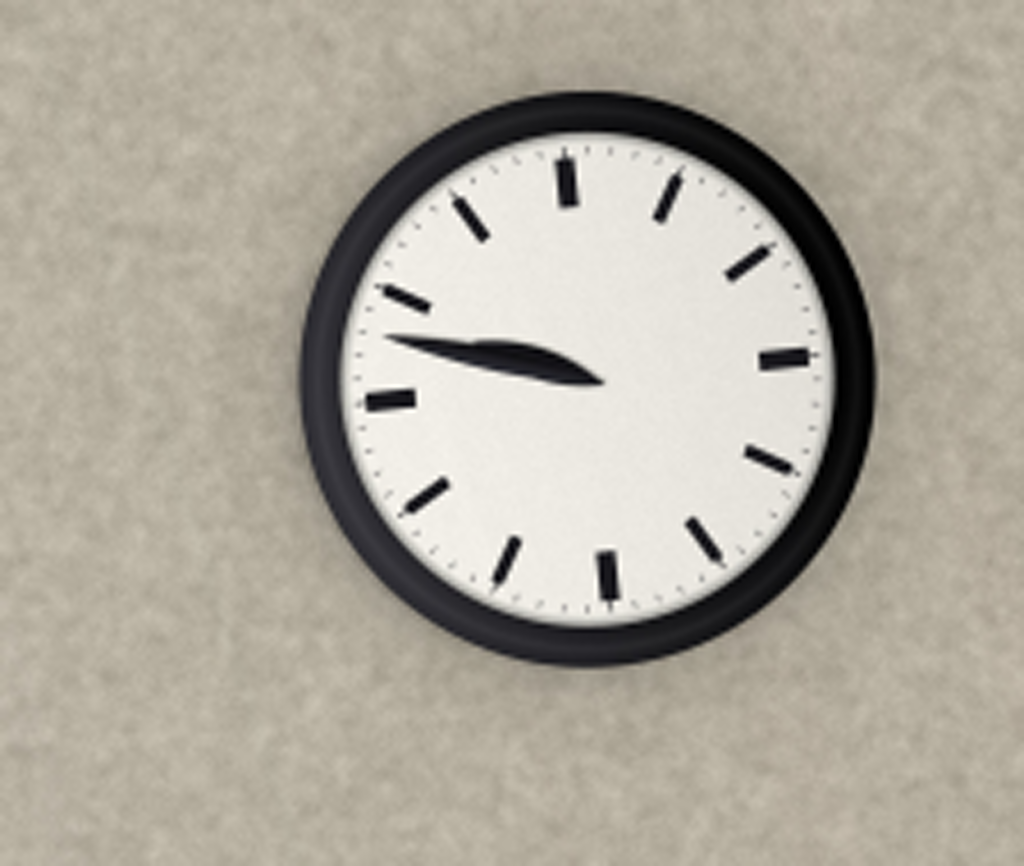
9:48
